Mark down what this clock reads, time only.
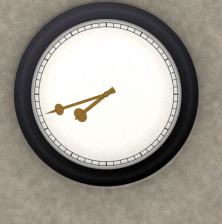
7:42
